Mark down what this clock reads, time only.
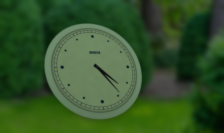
4:24
